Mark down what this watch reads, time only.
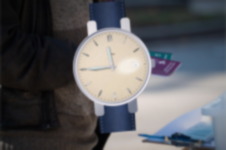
11:45
